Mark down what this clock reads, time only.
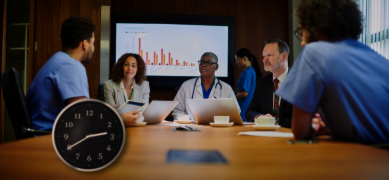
2:40
